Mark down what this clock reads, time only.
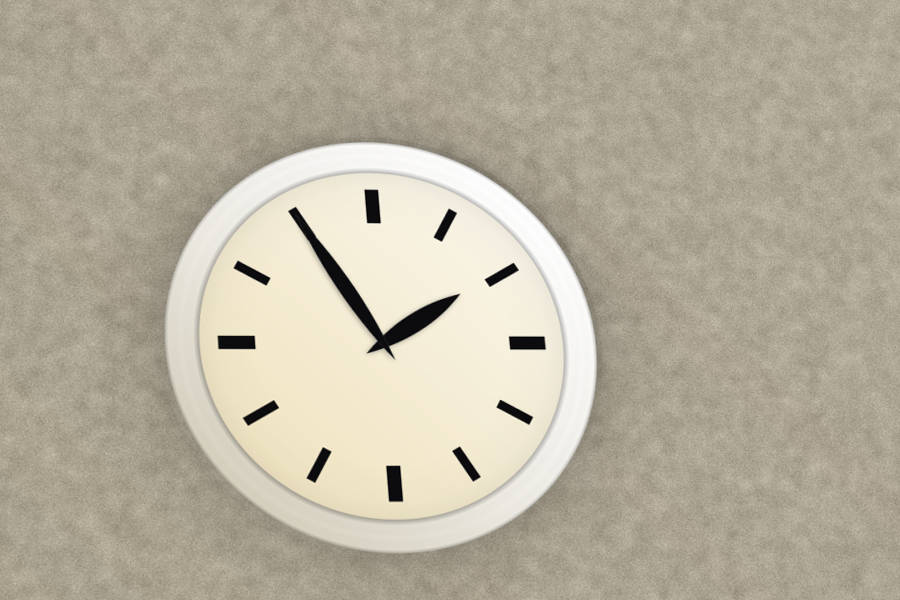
1:55
